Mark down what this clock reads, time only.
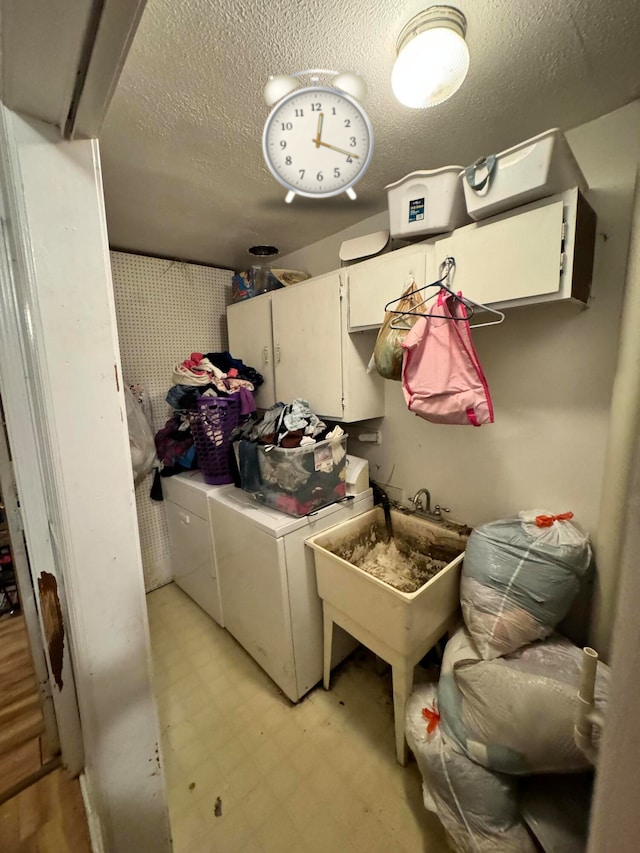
12:19
